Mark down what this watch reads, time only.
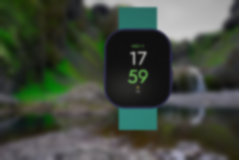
17:59
